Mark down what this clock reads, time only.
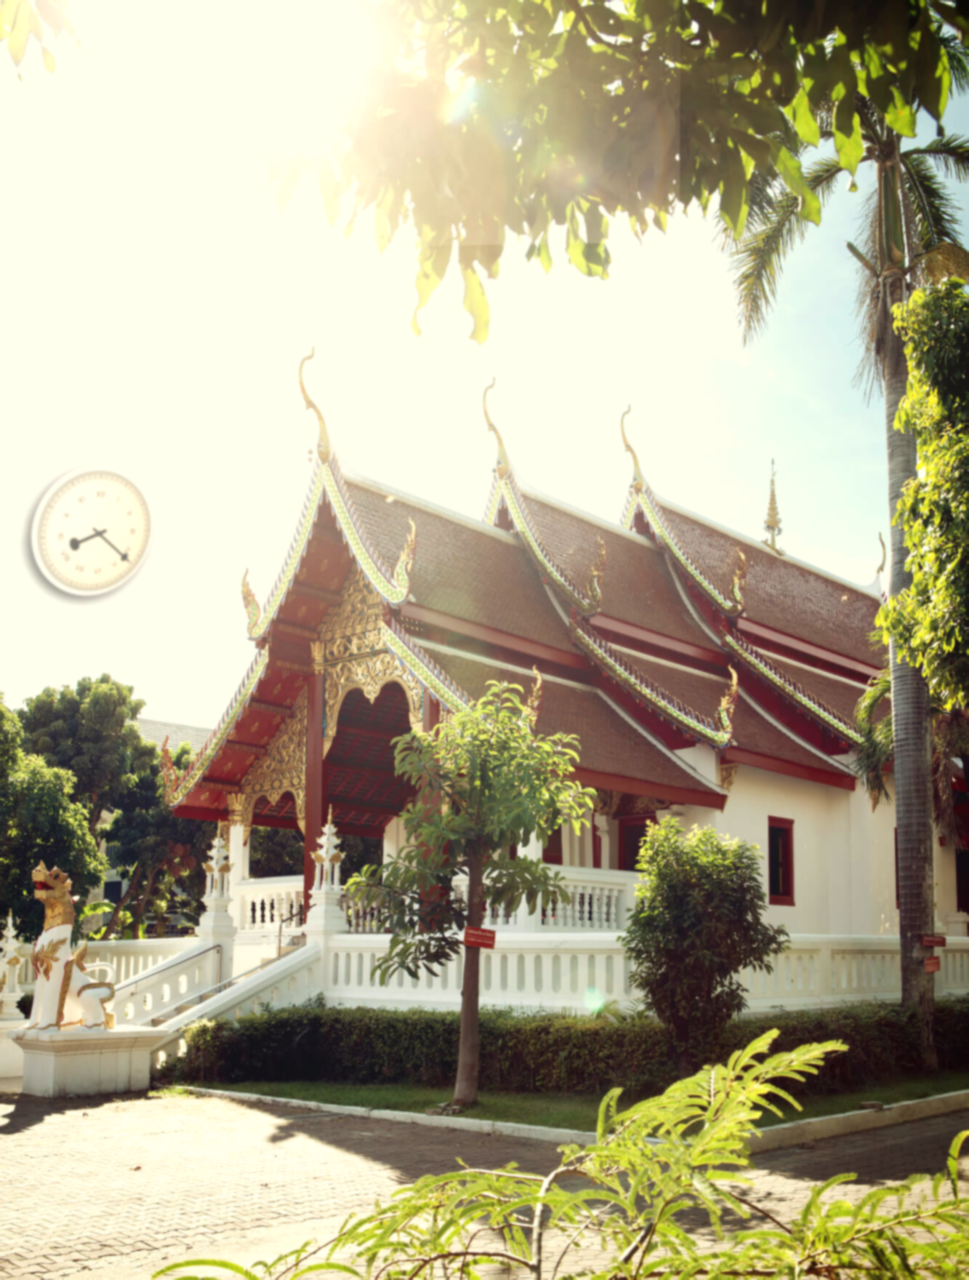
8:22
